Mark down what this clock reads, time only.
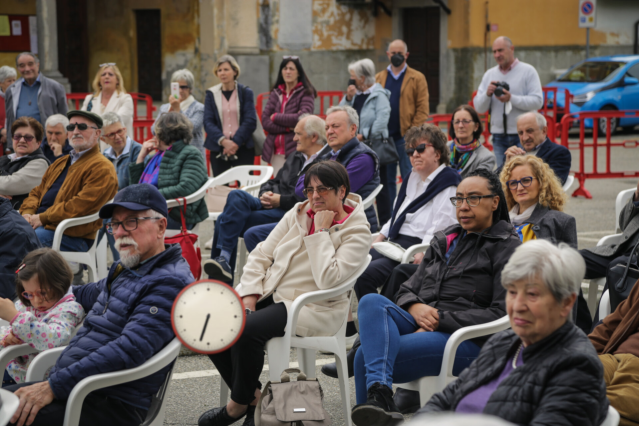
6:33
